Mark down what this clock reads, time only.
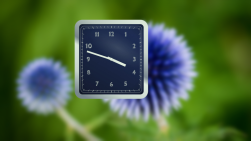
3:48
